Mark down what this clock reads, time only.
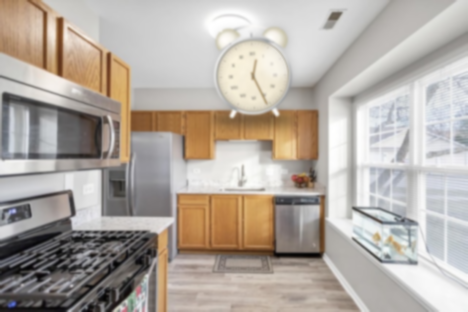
12:26
